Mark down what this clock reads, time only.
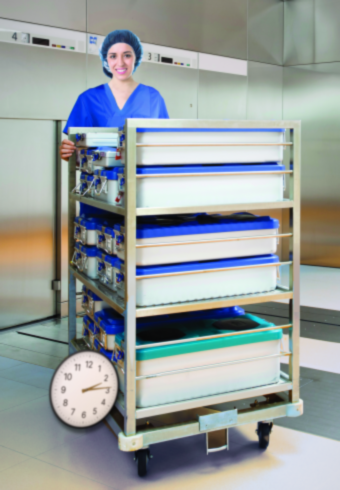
2:14
